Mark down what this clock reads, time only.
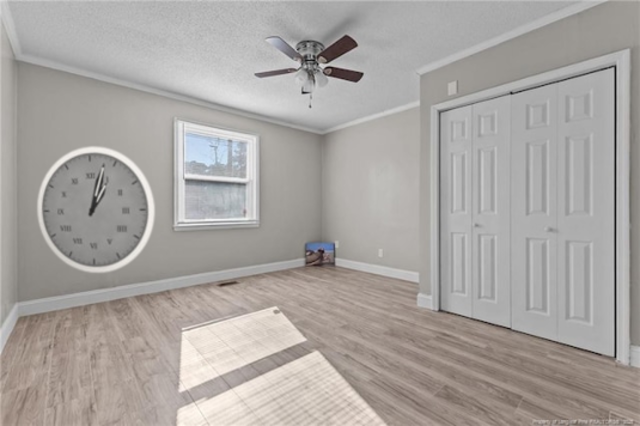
1:03
